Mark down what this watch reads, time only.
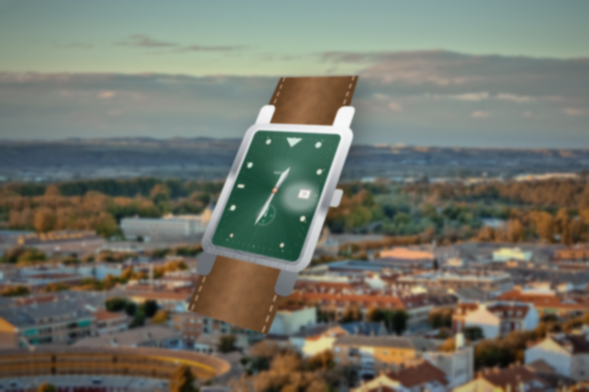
12:32
